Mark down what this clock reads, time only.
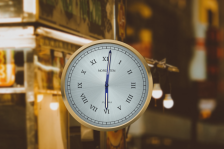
6:01
